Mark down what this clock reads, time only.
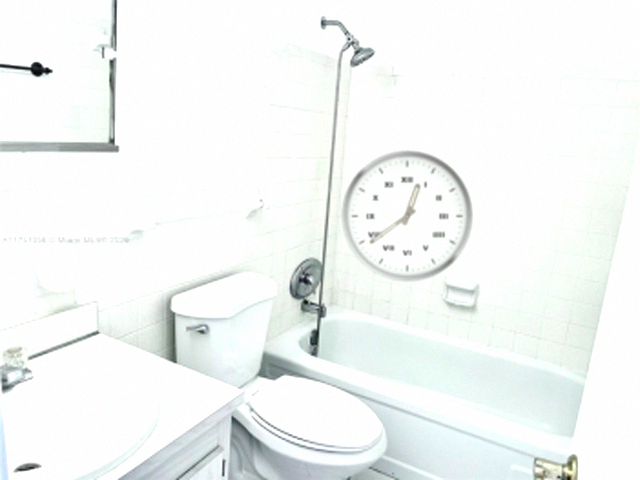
12:39
